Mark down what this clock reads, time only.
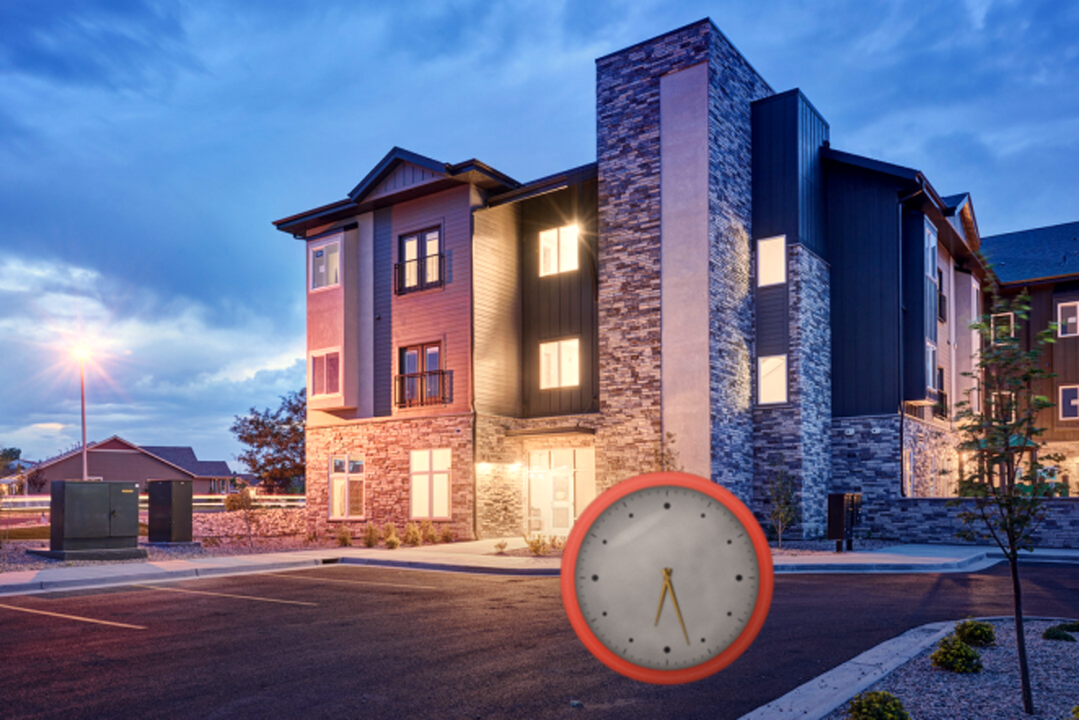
6:27
